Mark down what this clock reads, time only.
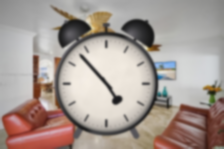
4:53
